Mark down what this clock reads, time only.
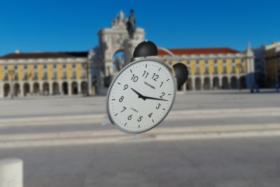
9:12
